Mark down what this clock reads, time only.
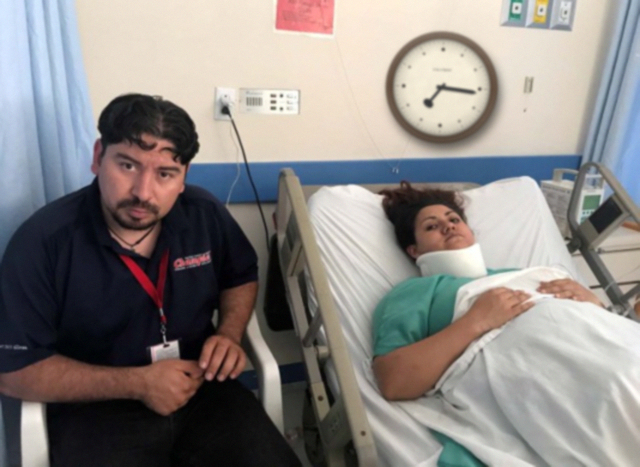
7:16
